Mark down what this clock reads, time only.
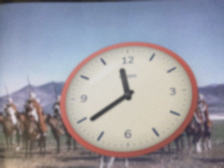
11:39
